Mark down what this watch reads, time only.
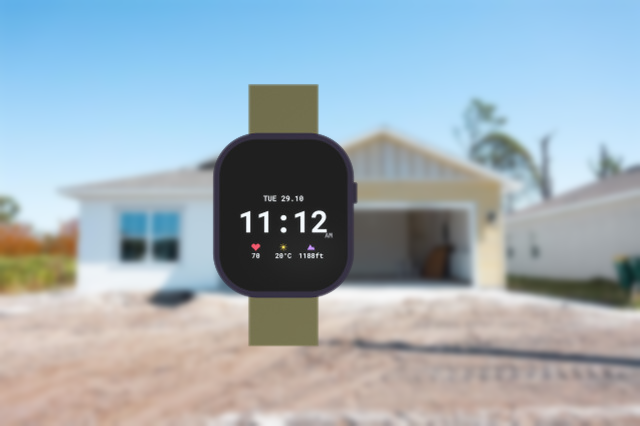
11:12
